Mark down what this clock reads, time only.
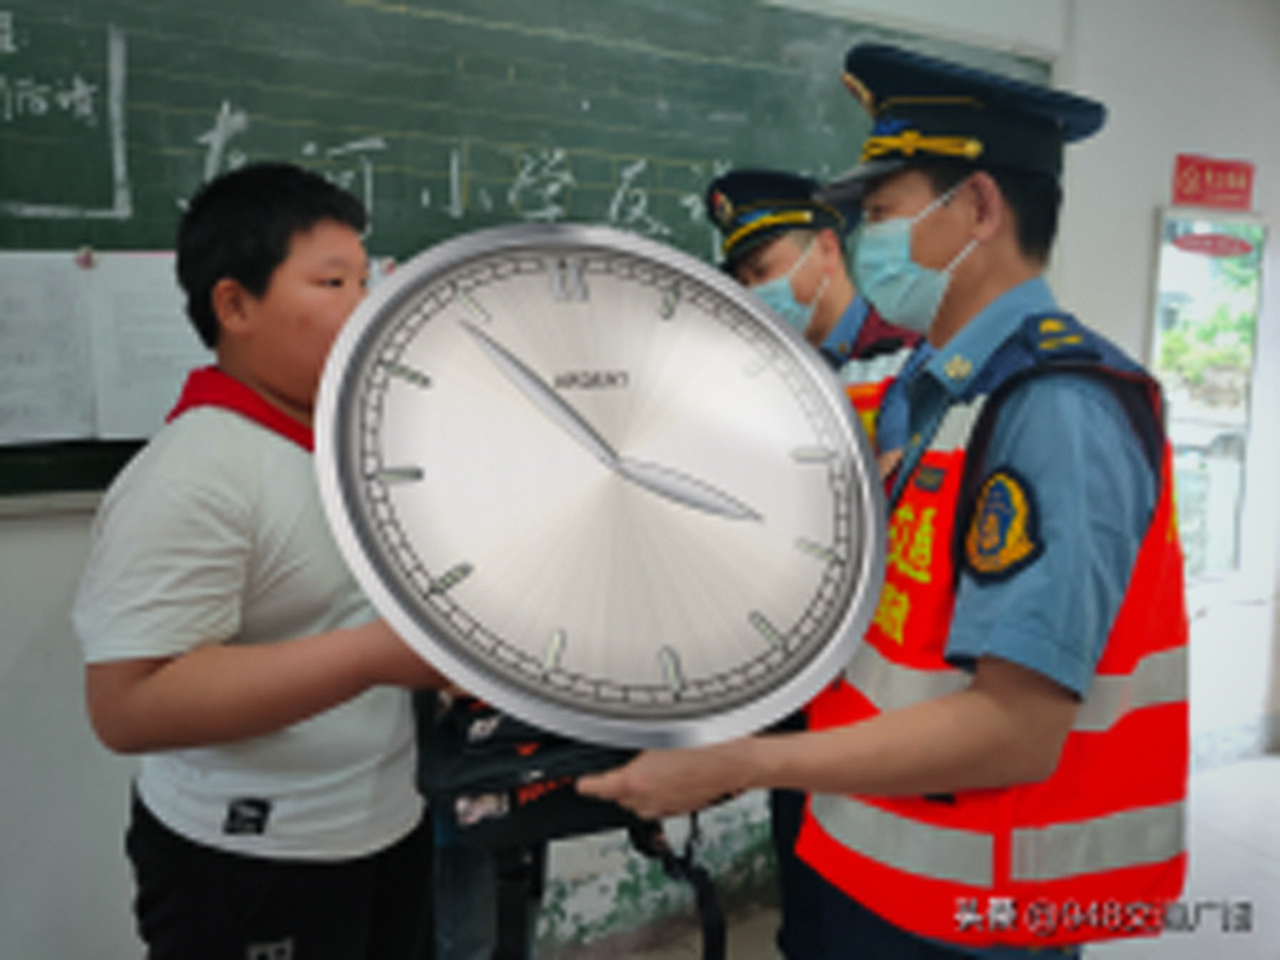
3:54
